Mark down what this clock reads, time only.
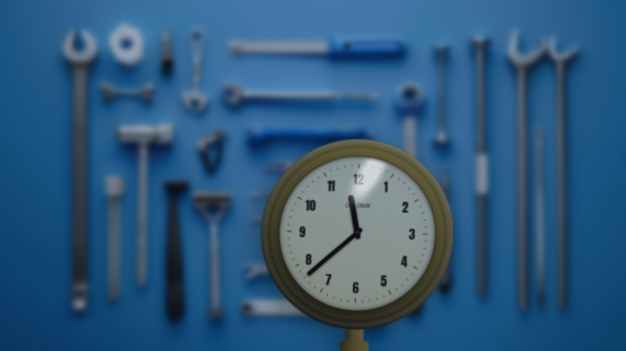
11:38
